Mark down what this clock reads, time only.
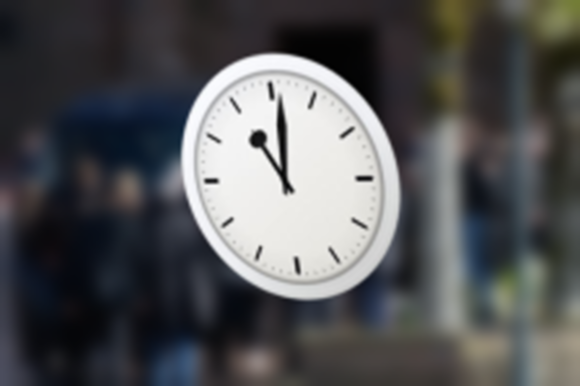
11:01
